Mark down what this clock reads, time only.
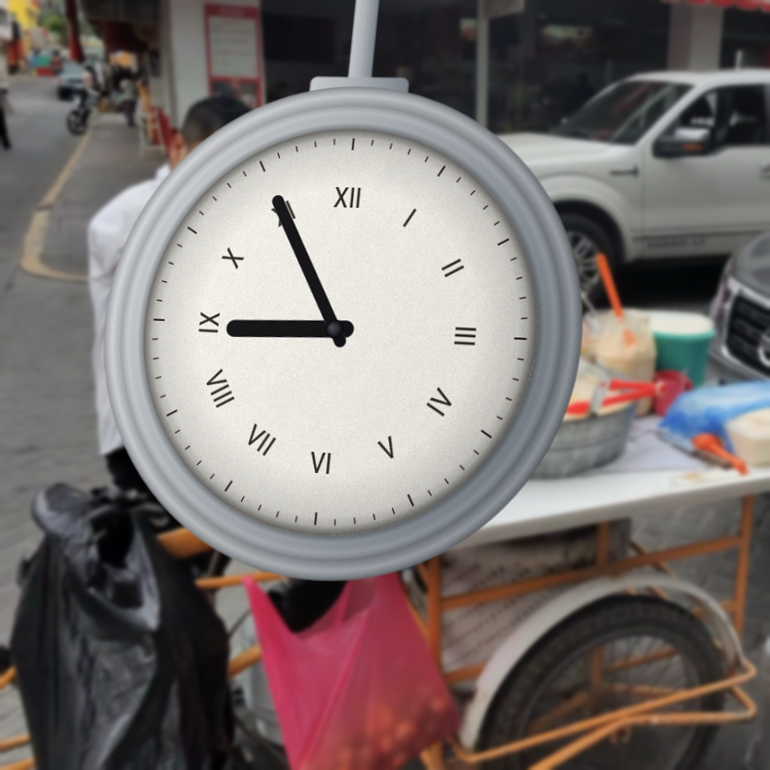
8:55
